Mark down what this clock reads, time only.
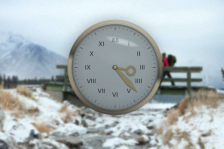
3:23
